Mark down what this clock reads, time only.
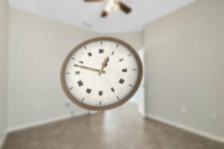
12:48
